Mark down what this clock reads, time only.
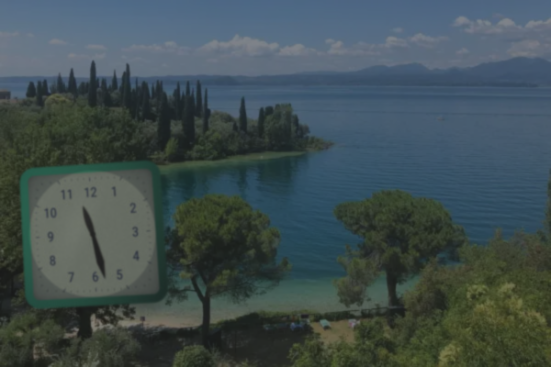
11:28
